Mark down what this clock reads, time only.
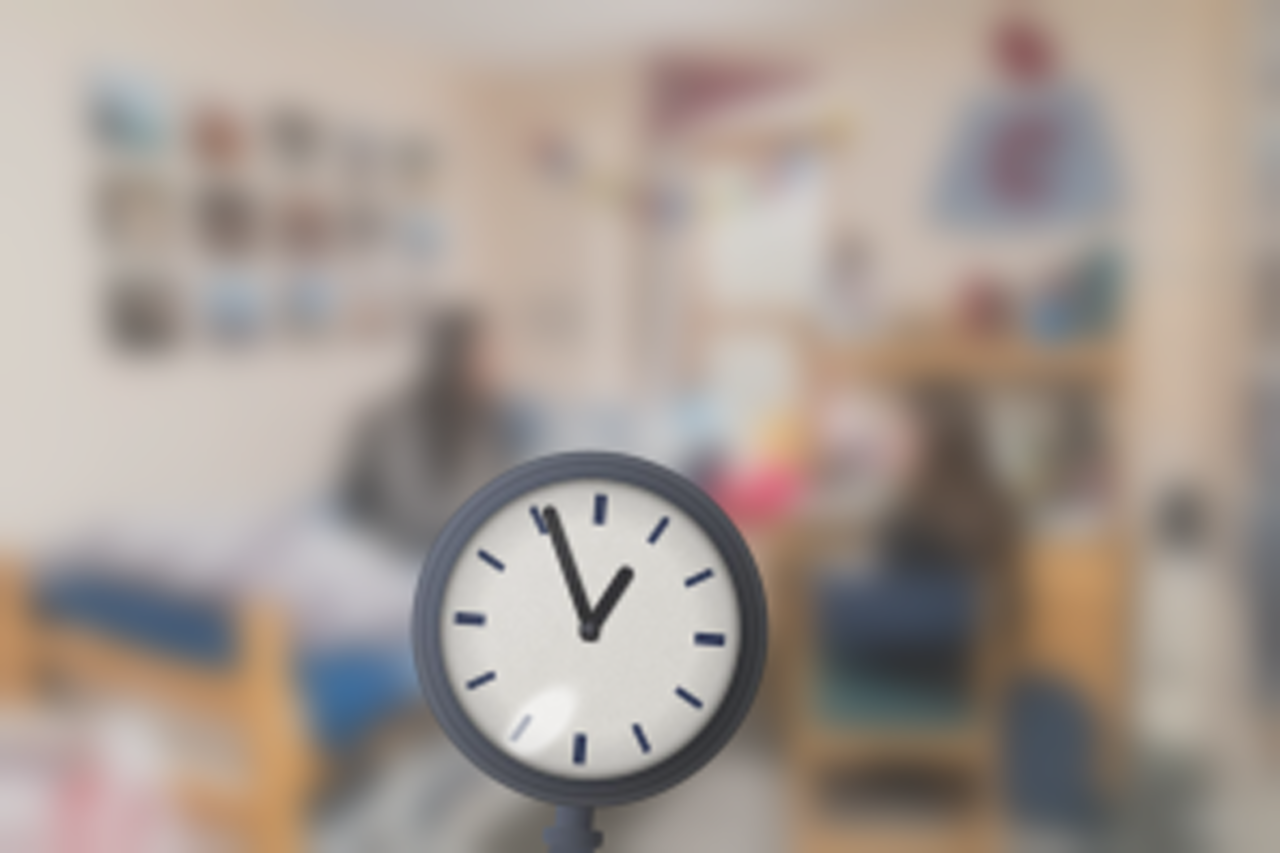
12:56
